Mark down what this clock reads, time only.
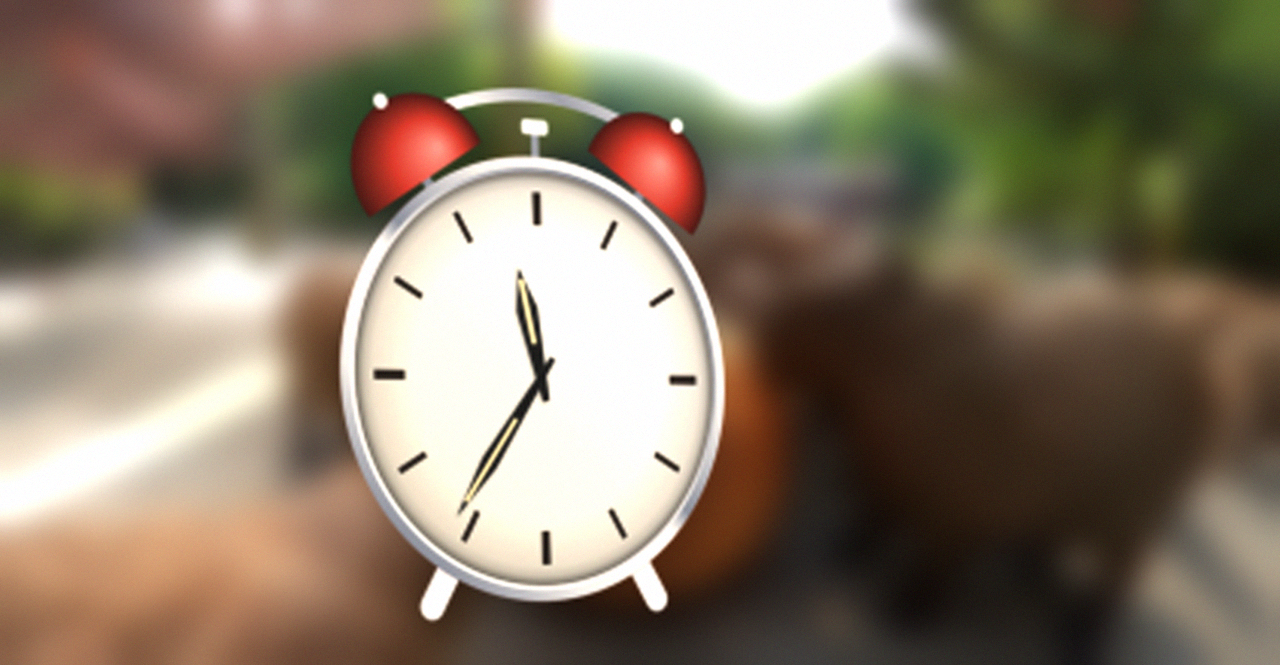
11:36
